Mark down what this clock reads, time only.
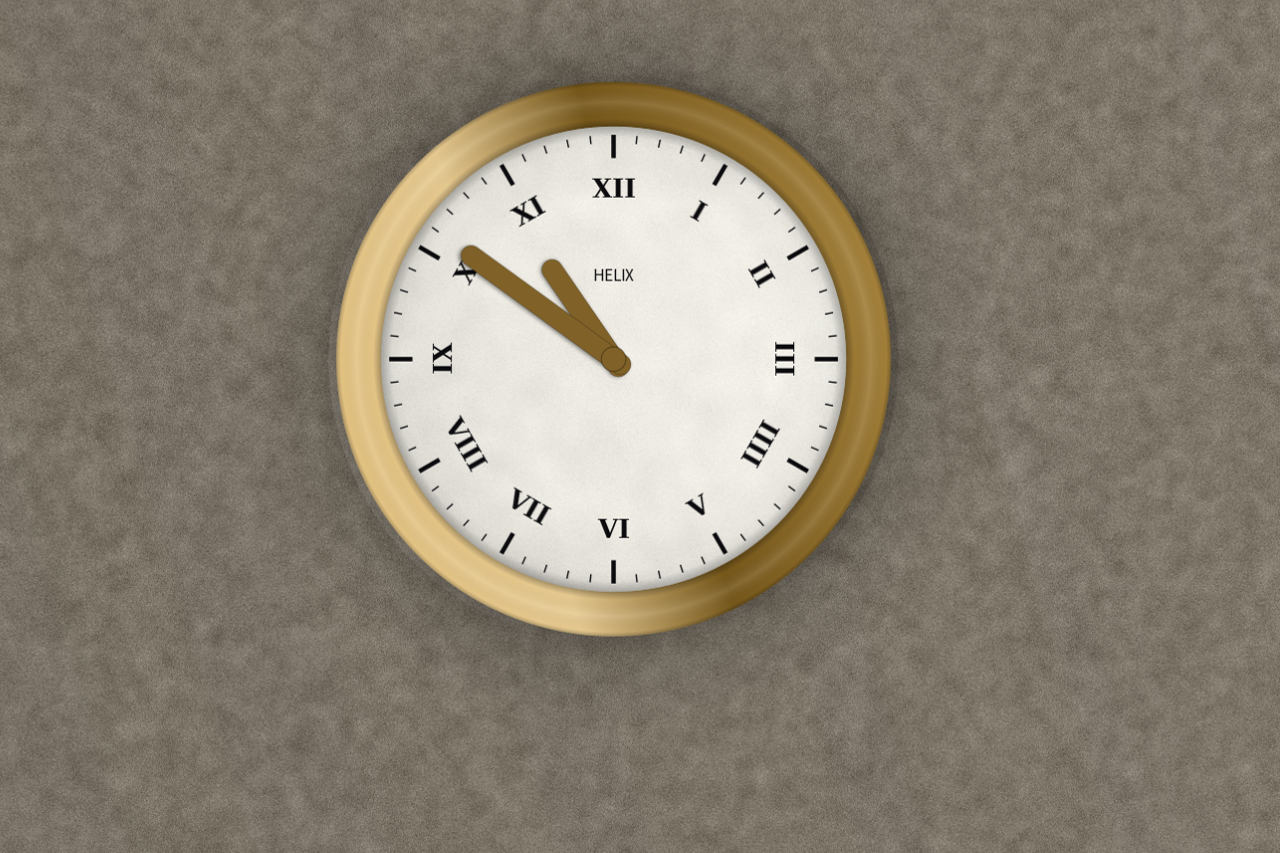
10:51
